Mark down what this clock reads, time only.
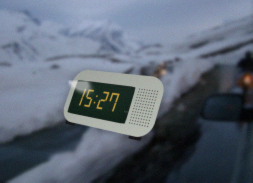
15:27
